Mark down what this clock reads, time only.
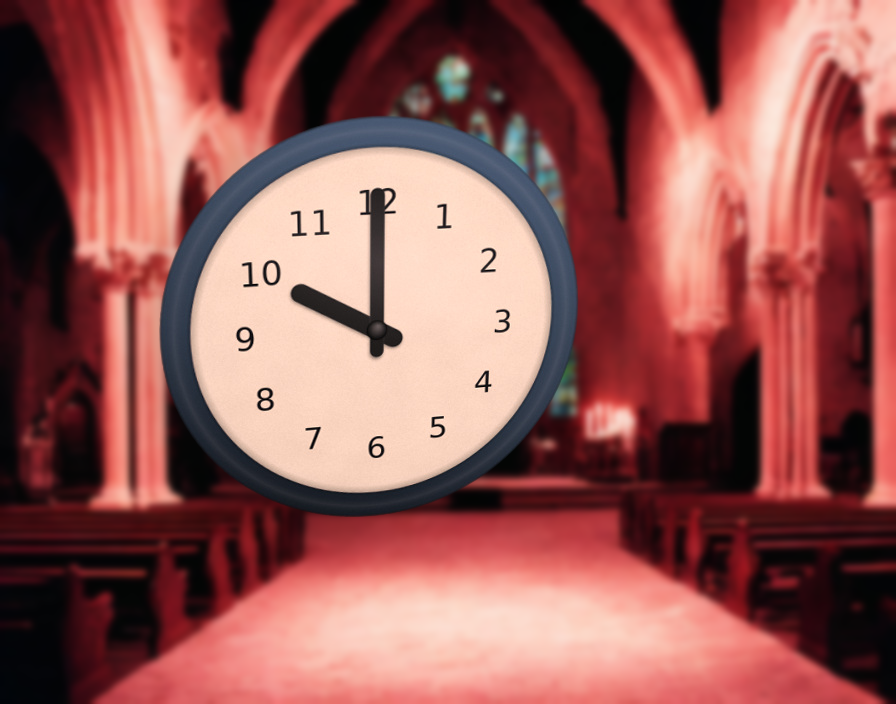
10:00
